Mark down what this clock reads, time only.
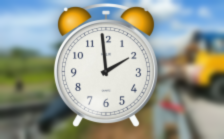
1:59
